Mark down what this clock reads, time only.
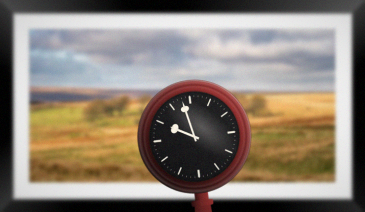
9:58
